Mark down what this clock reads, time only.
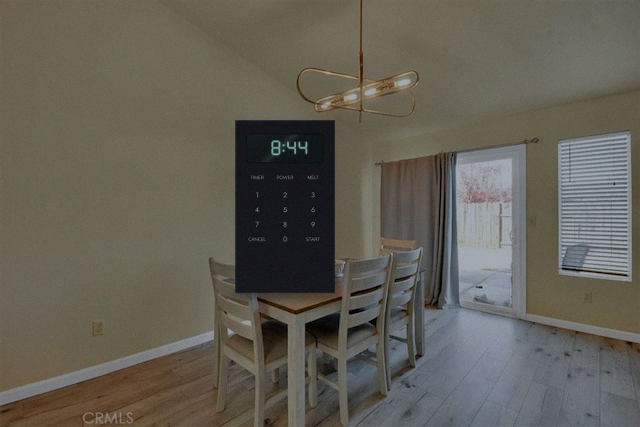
8:44
